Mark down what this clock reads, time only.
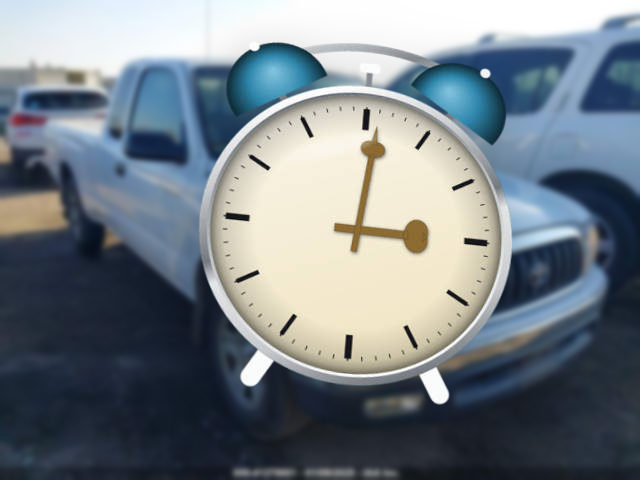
3:01
